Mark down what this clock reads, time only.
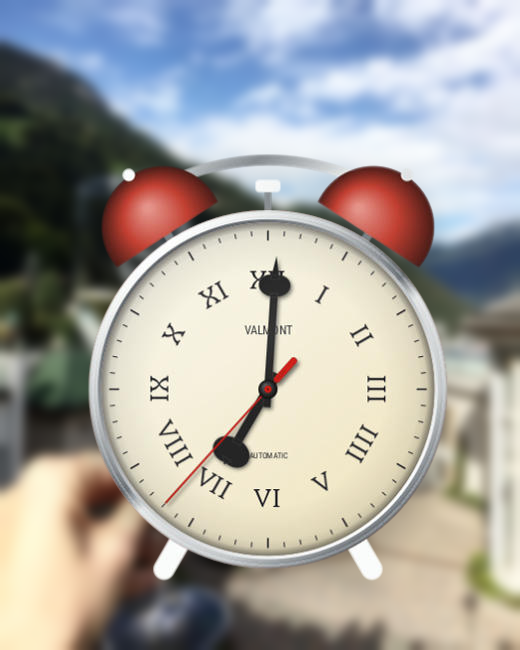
7:00:37
